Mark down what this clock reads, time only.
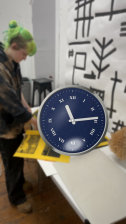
11:14
